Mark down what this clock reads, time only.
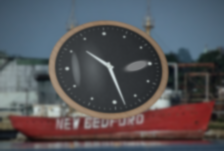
10:28
